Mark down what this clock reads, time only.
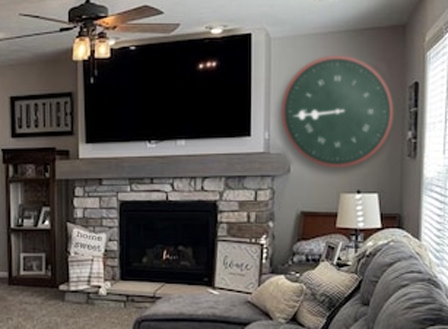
8:44
